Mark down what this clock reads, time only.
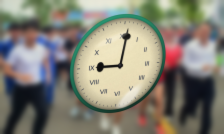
9:01
